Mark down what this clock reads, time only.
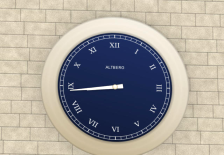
8:44
